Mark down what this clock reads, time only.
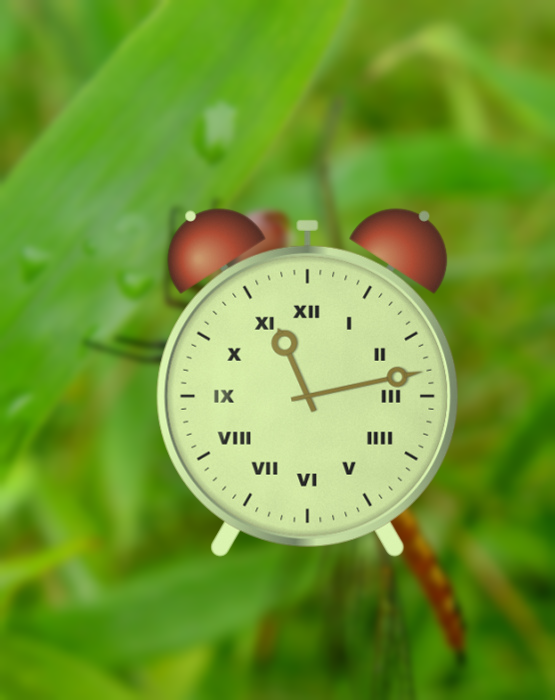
11:13
